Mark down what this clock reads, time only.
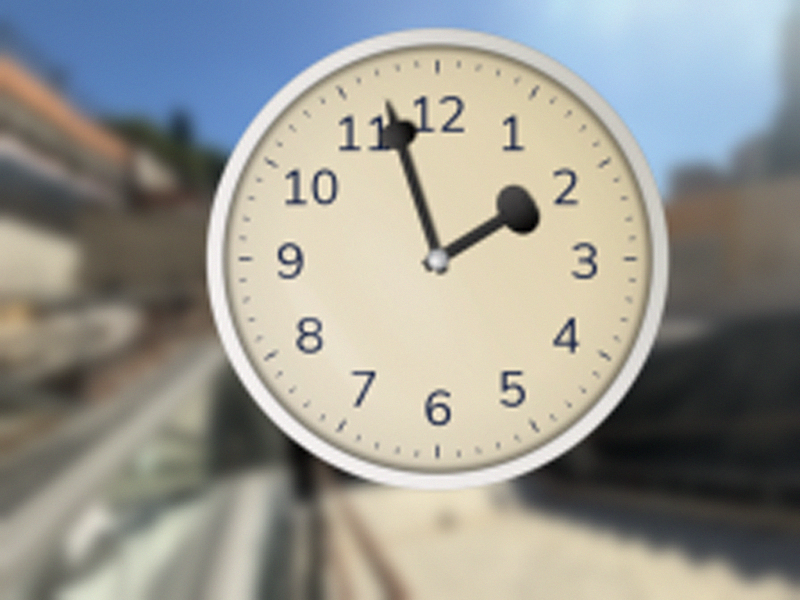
1:57
